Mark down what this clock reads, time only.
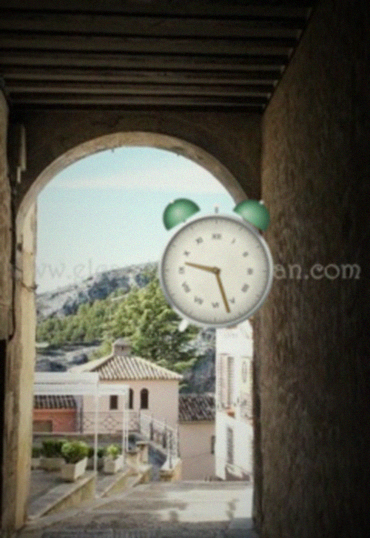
9:27
